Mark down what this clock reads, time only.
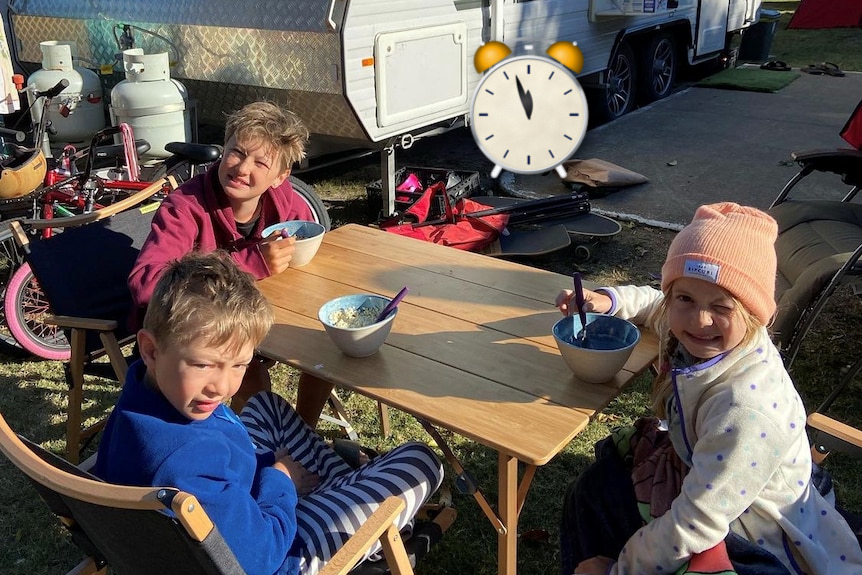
11:57
